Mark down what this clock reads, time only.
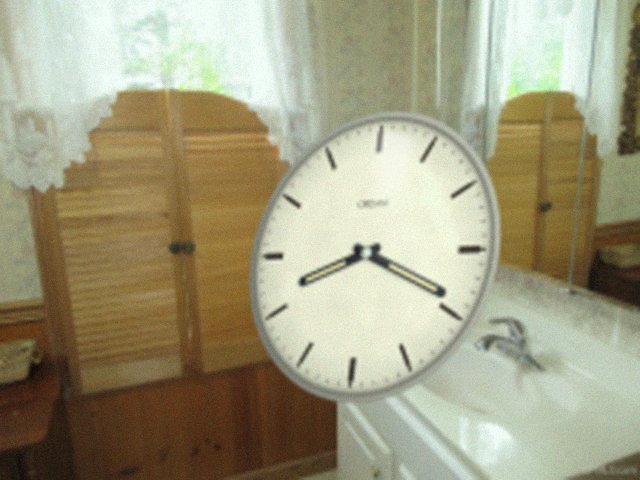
8:19
